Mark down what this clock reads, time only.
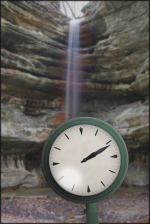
2:11
